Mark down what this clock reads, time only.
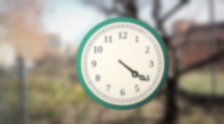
4:21
